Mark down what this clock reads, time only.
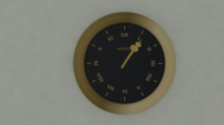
1:06
